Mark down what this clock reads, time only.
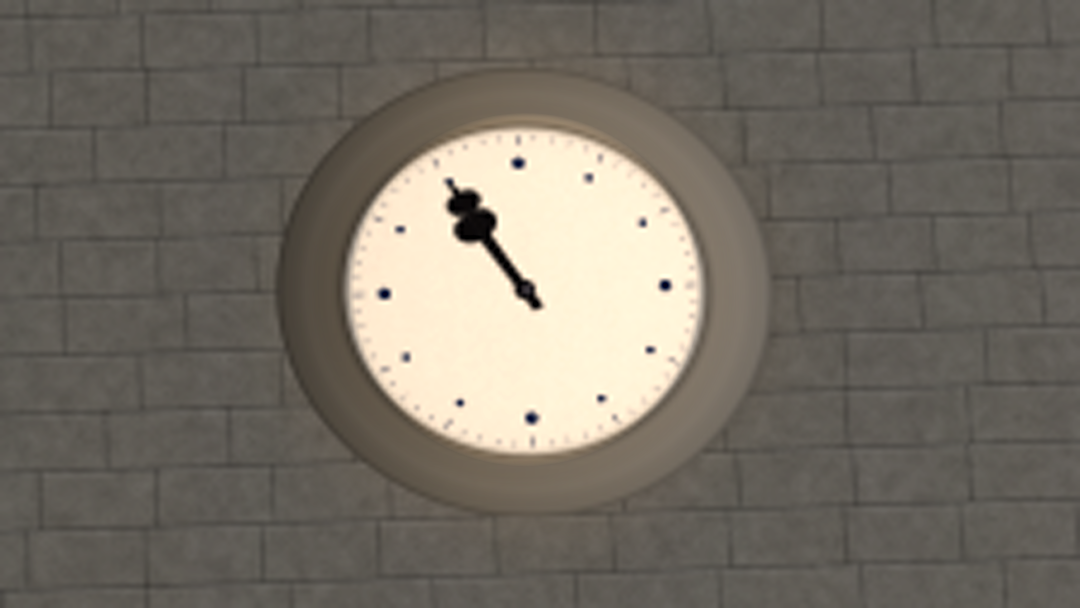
10:55
